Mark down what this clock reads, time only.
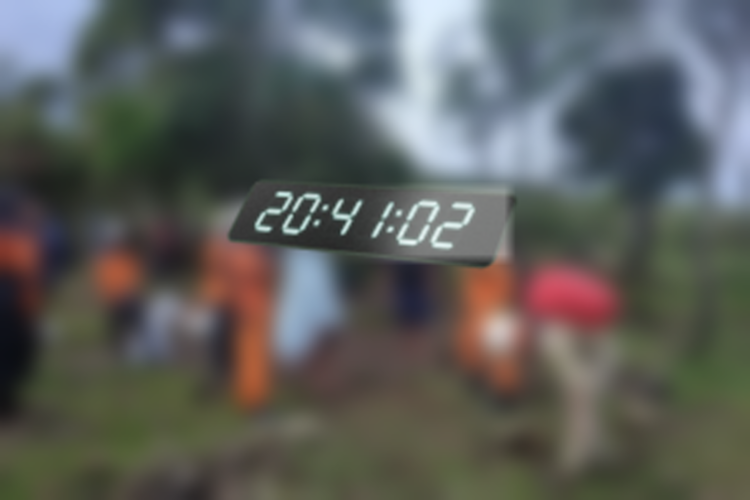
20:41:02
